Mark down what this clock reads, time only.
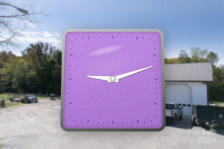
9:12
